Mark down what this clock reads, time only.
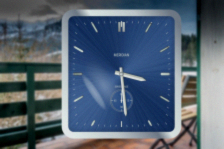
3:29
